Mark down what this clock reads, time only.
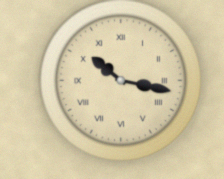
10:17
